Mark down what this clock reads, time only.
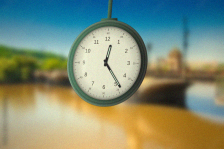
12:24
